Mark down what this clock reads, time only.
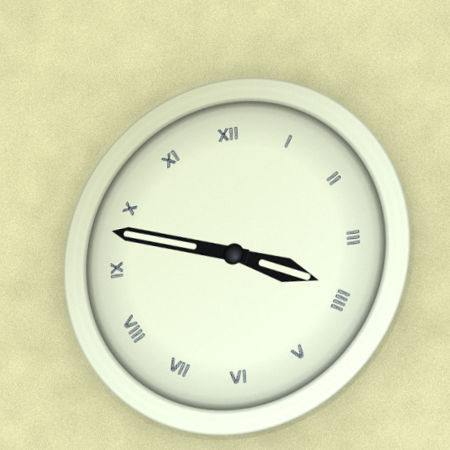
3:48
